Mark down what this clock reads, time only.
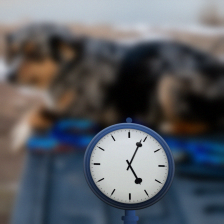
5:04
